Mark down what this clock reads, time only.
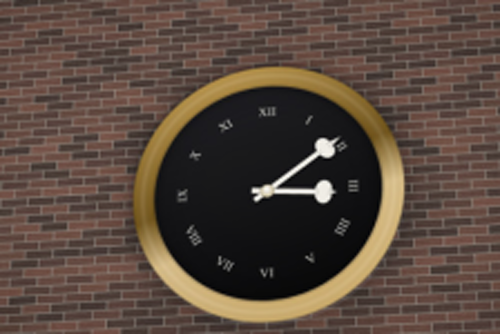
3:09
